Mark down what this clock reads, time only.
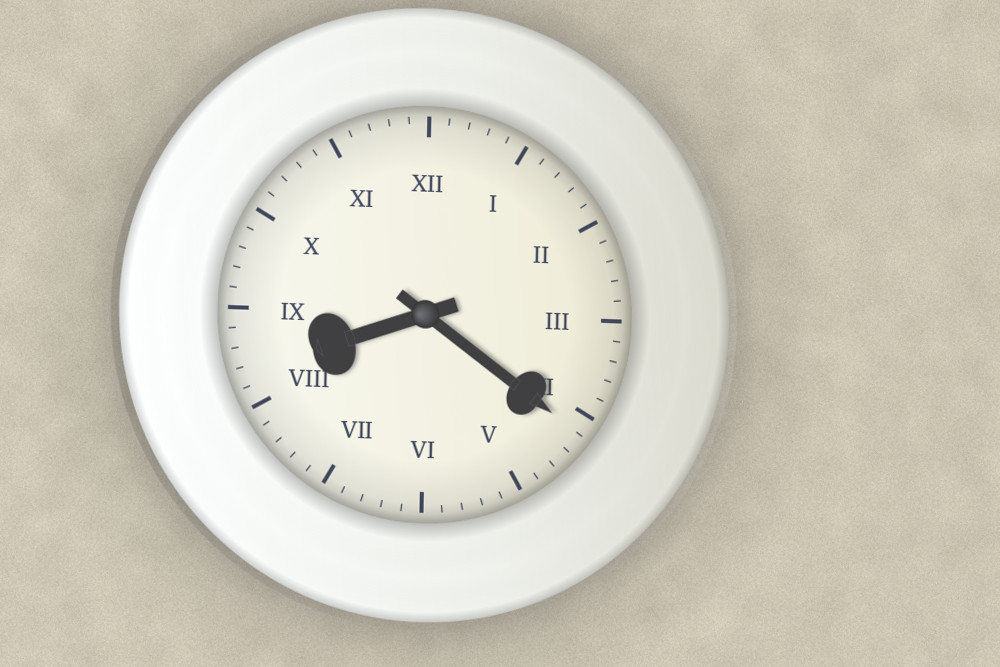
8:21
